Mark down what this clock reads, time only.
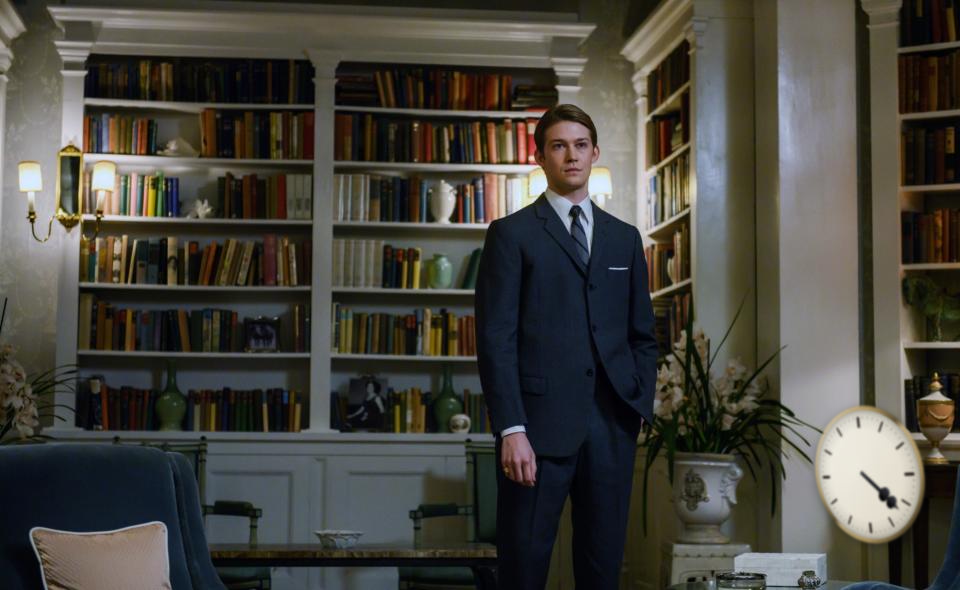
4:22
